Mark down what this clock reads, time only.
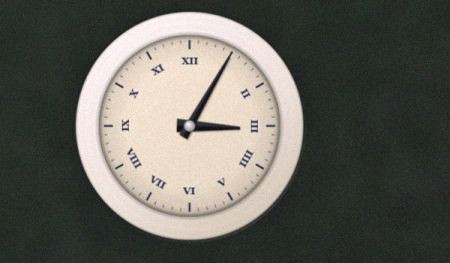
3:05
